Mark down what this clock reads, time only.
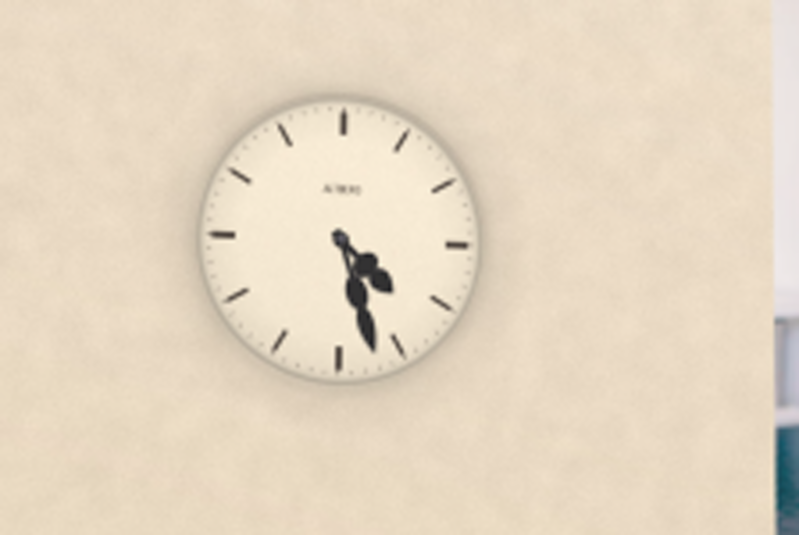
4:27
